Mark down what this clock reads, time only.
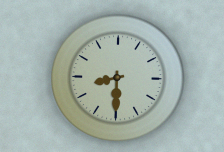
8:30
